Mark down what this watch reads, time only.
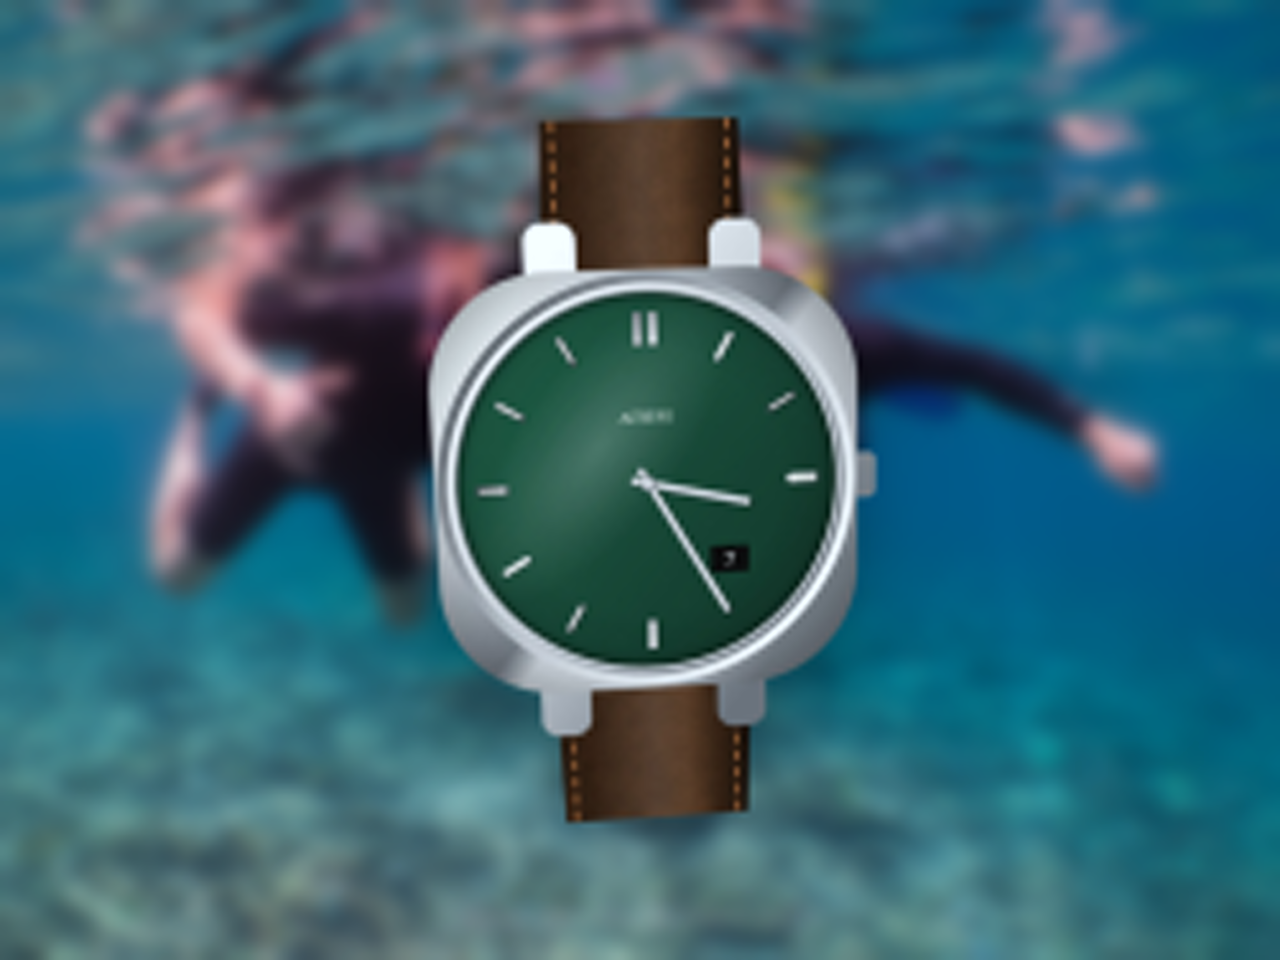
3:25
